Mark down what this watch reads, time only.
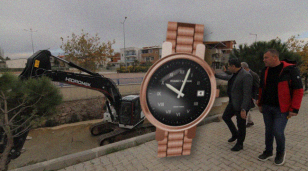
10:03
